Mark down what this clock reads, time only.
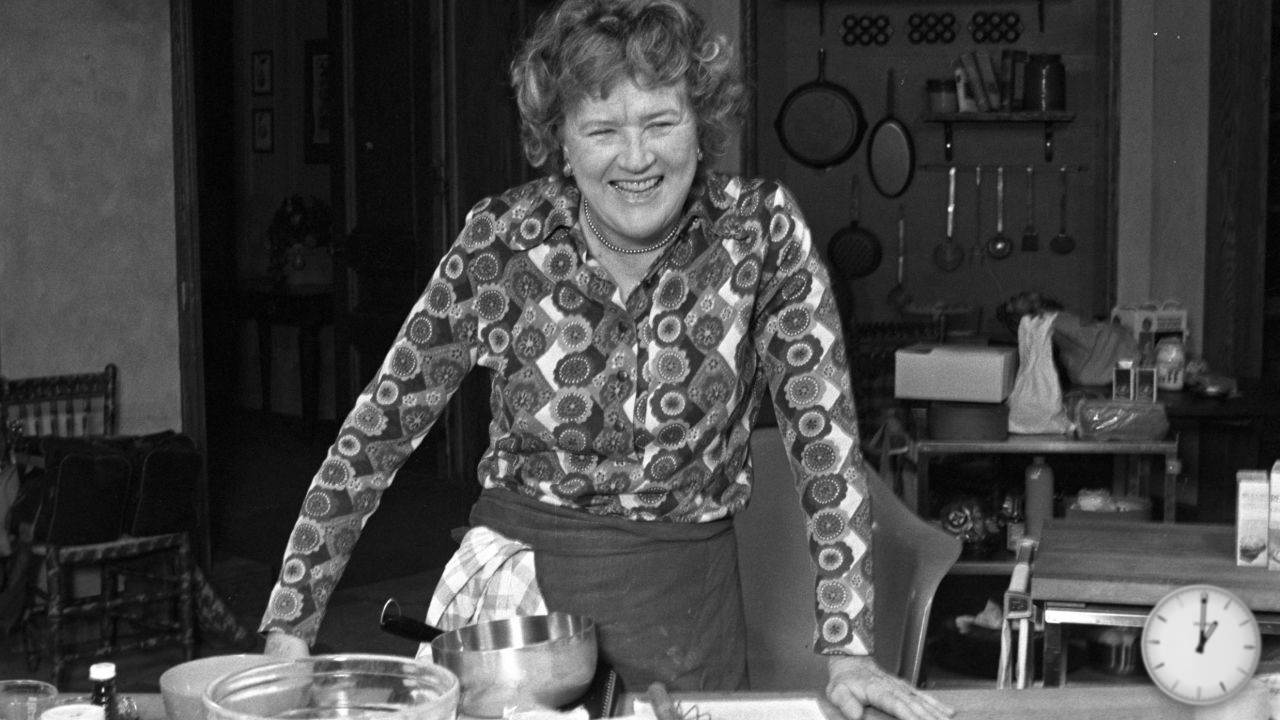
1:00
